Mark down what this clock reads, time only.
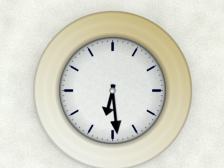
6:29
